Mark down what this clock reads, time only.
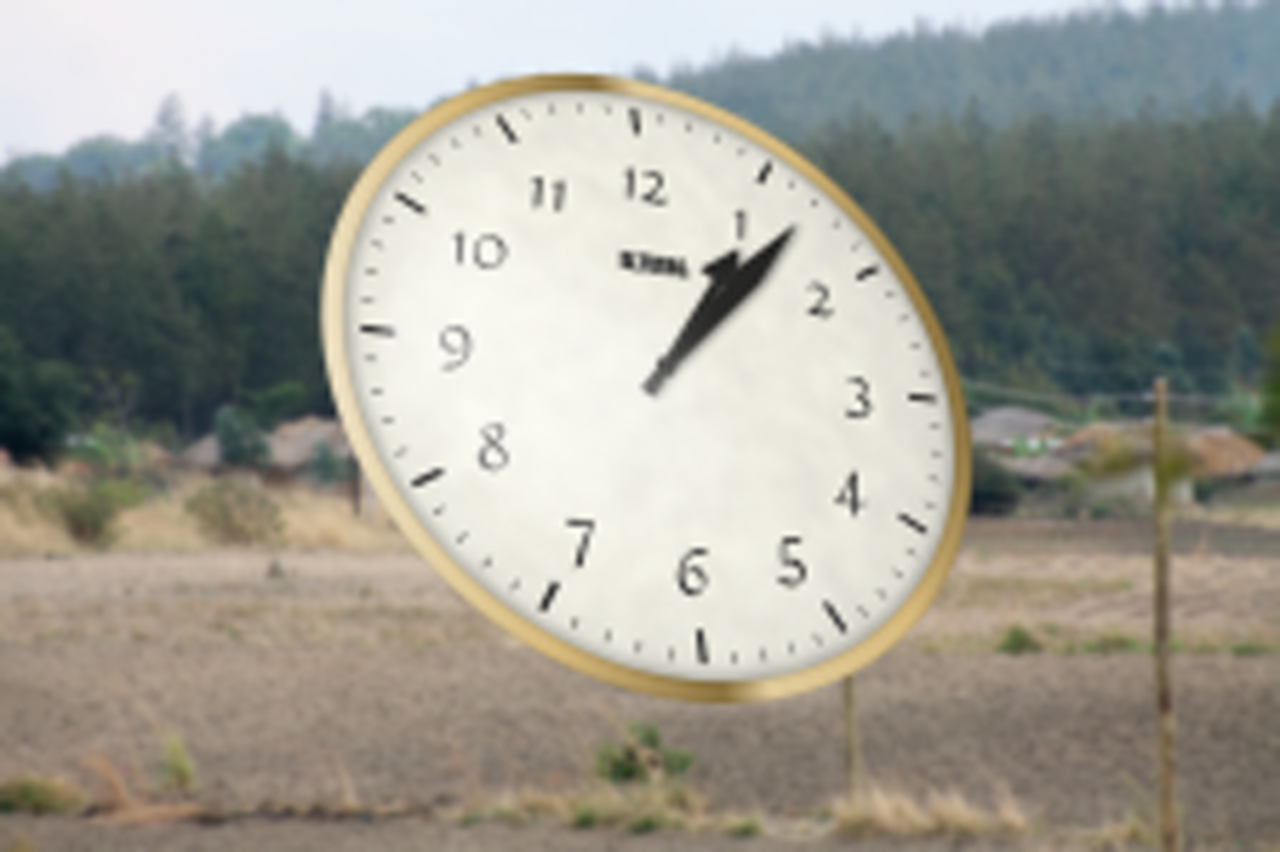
1:07
